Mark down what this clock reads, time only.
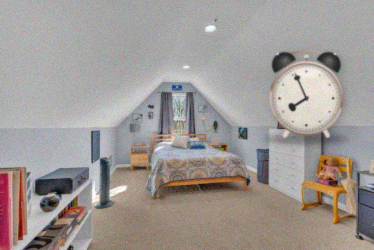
7:56
